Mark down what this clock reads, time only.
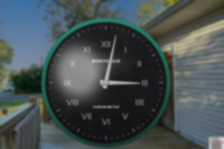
3:02
